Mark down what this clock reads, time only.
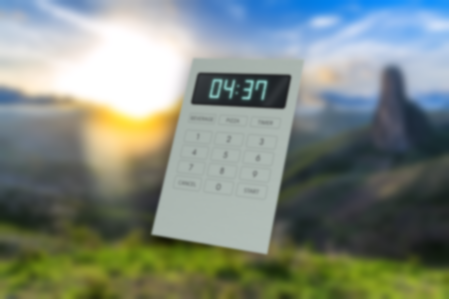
4:37
